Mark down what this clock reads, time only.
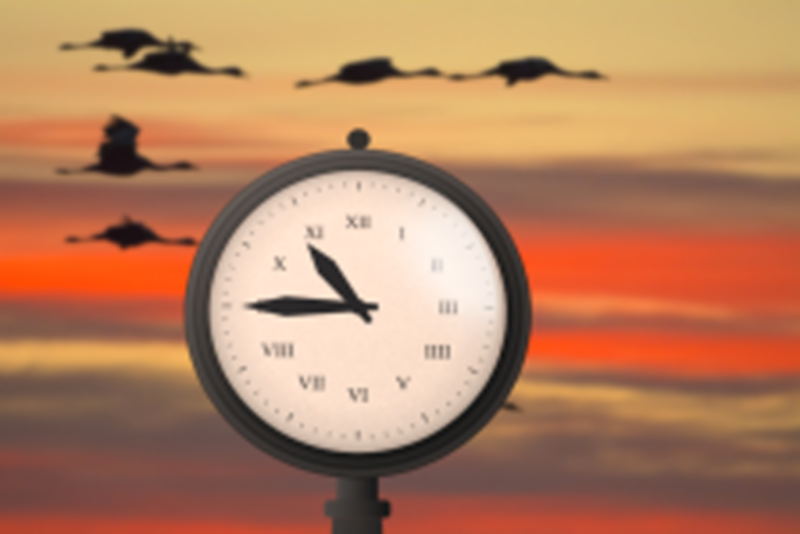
10:45
